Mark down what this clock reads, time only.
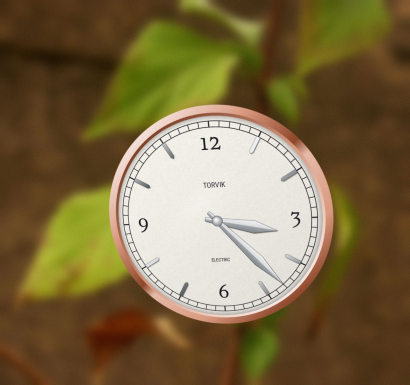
3:23
